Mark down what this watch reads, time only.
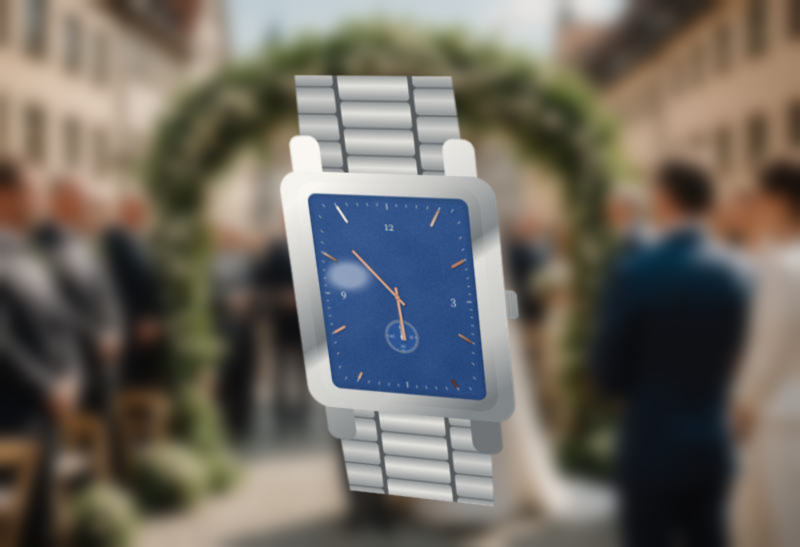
5:53
